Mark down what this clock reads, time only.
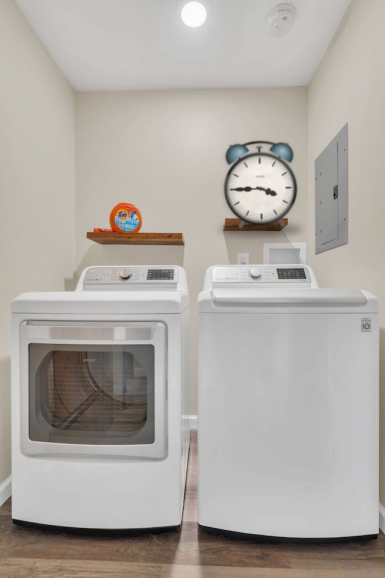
3:45
